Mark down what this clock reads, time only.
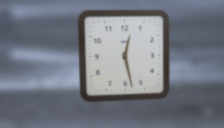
12:28
